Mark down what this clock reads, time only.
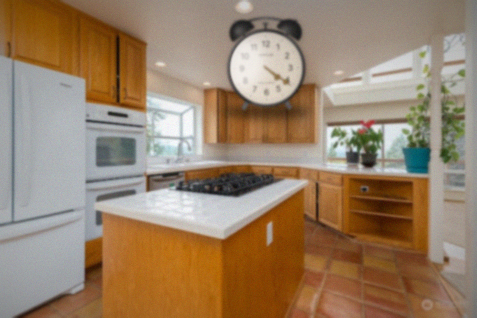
4:21
